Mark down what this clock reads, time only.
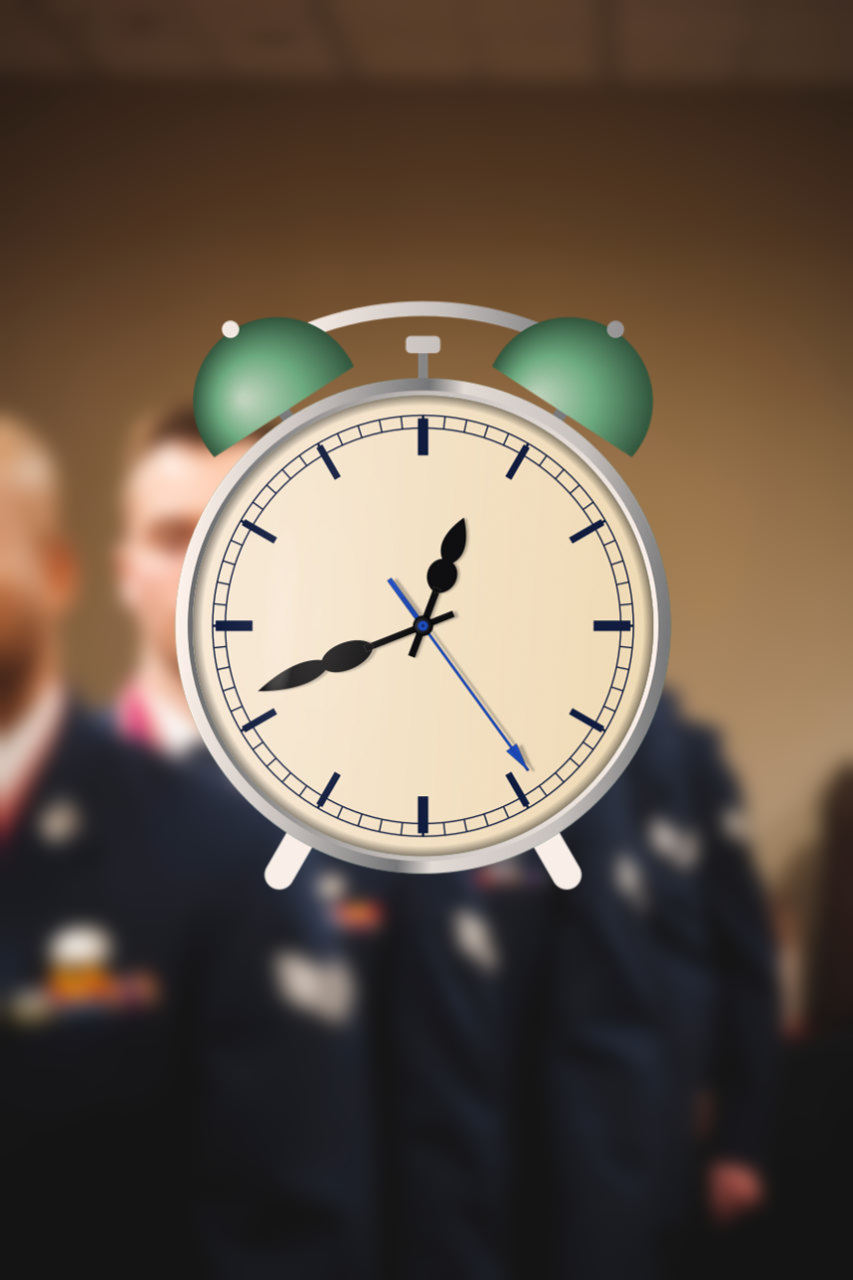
12:41:24
